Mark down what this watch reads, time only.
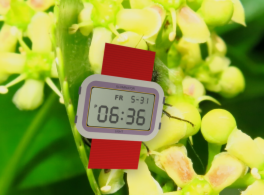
6:36
